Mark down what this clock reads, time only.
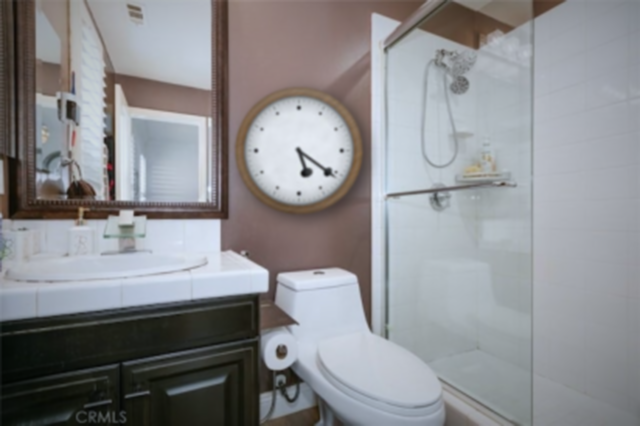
5:21
